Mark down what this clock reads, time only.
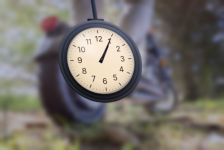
1:05
